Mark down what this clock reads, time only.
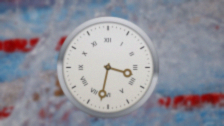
3:32
